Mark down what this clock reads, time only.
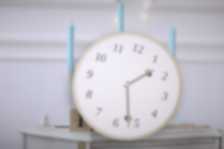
1:27
